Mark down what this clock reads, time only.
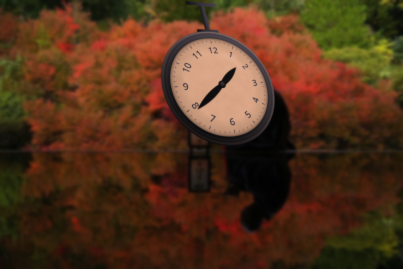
1:39
